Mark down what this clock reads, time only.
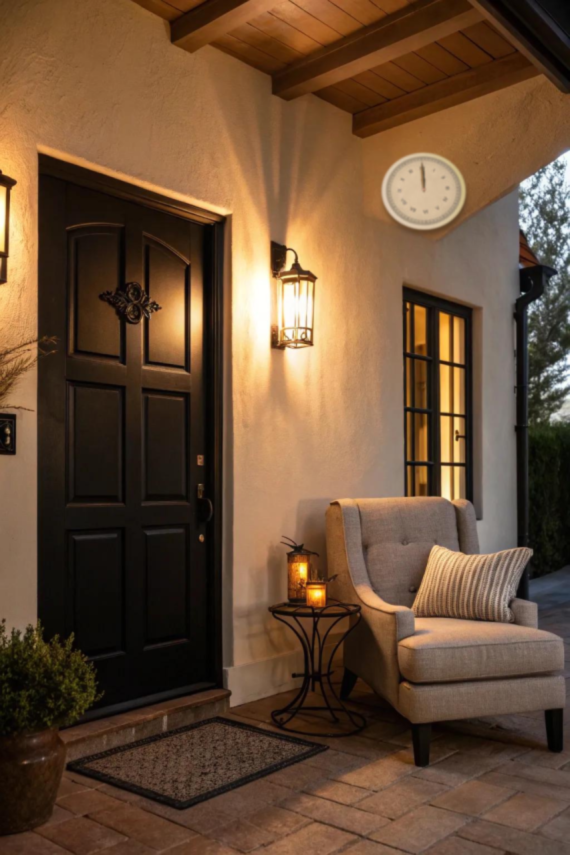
12:00
